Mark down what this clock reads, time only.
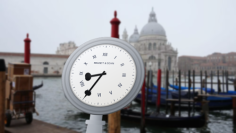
8:35
